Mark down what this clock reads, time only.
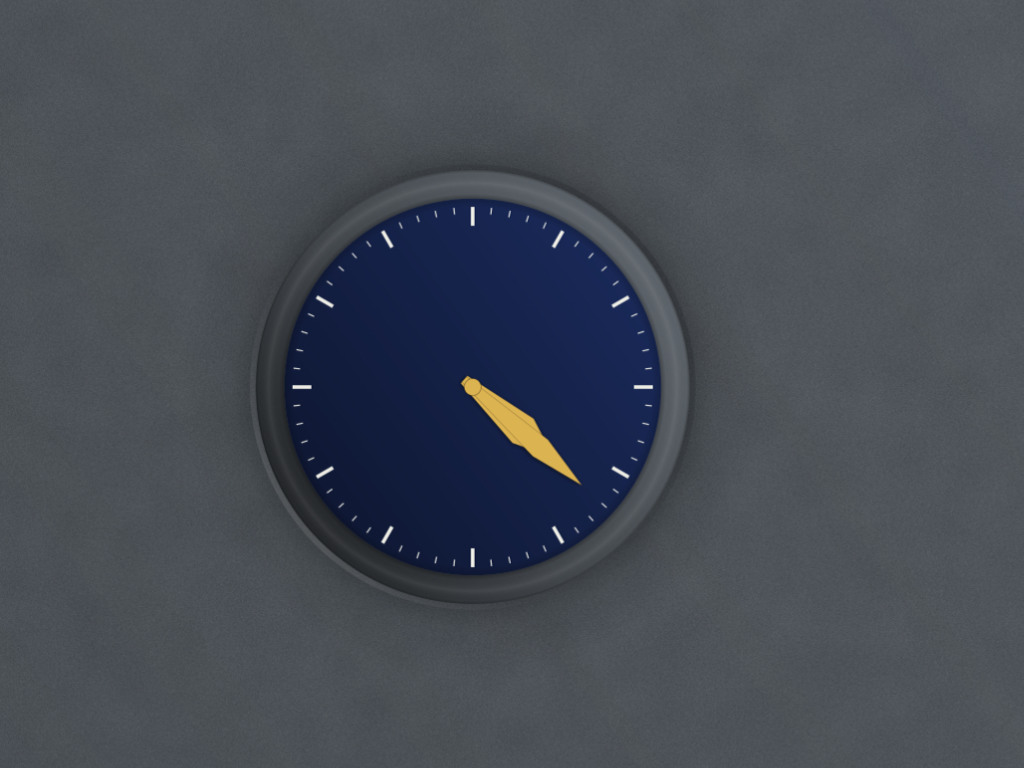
4:22
